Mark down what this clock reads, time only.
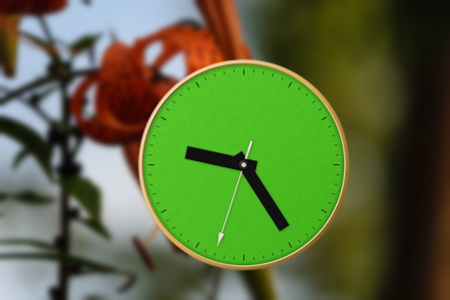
9:24:33
